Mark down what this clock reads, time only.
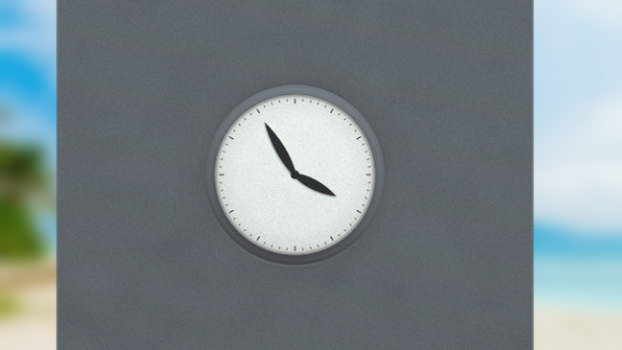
3:55
